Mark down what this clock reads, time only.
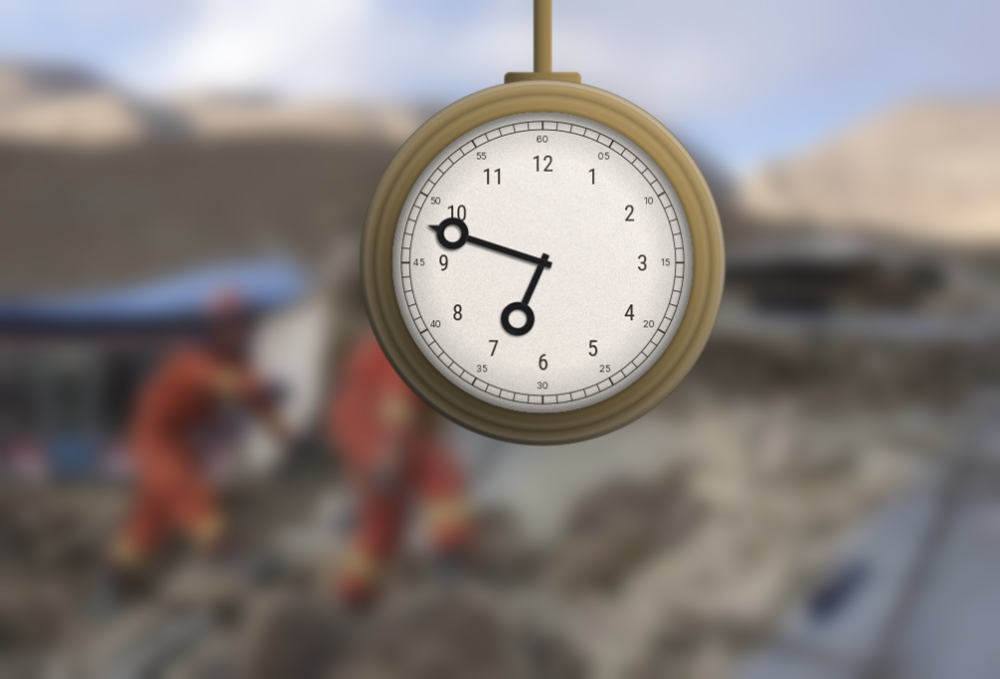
6:48
